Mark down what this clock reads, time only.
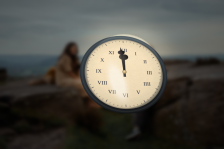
11:59
